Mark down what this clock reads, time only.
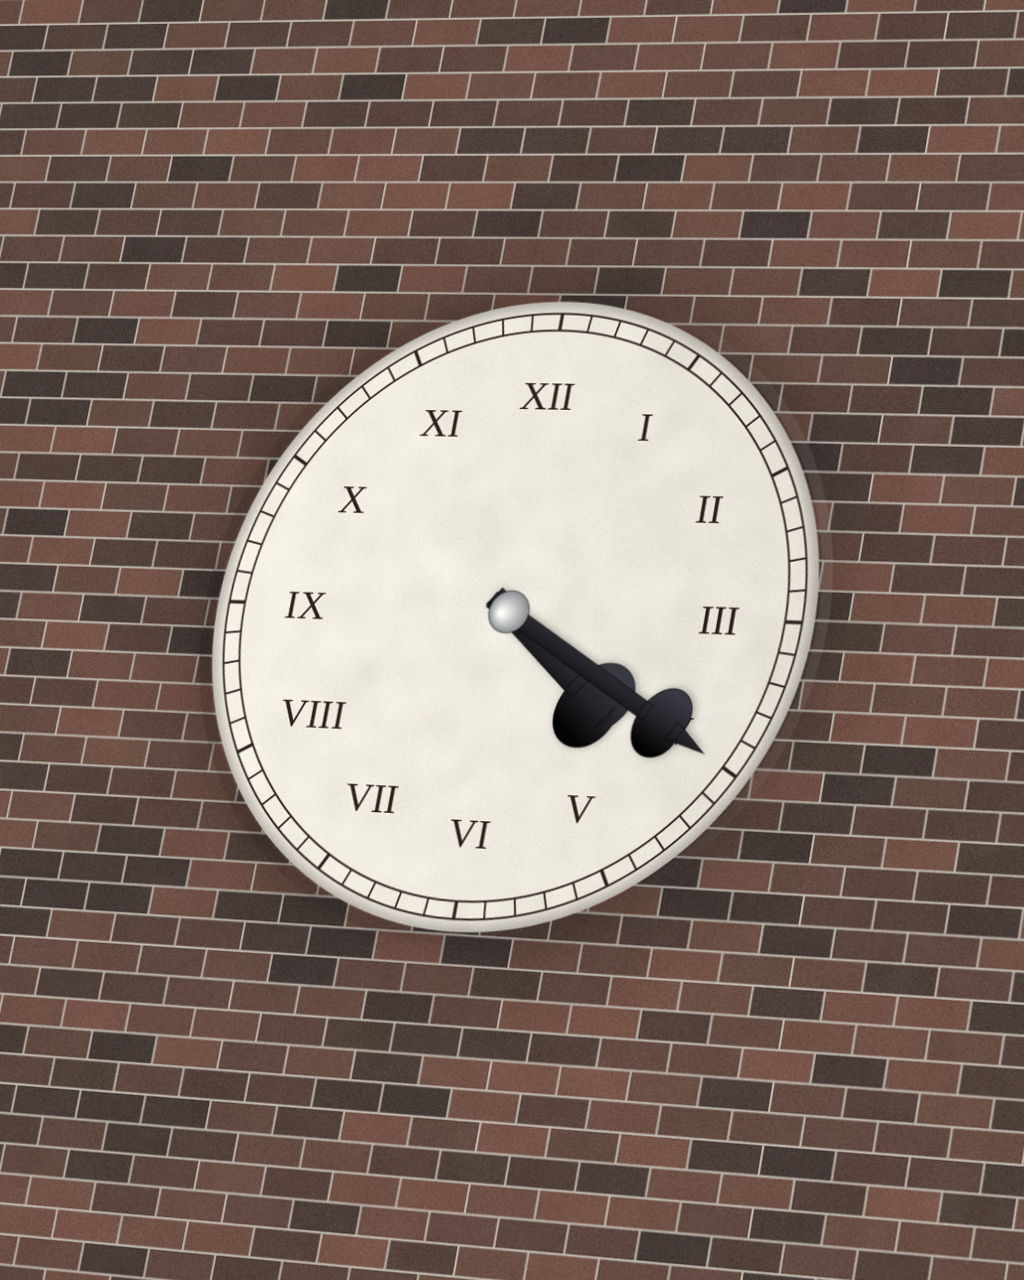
4:20
